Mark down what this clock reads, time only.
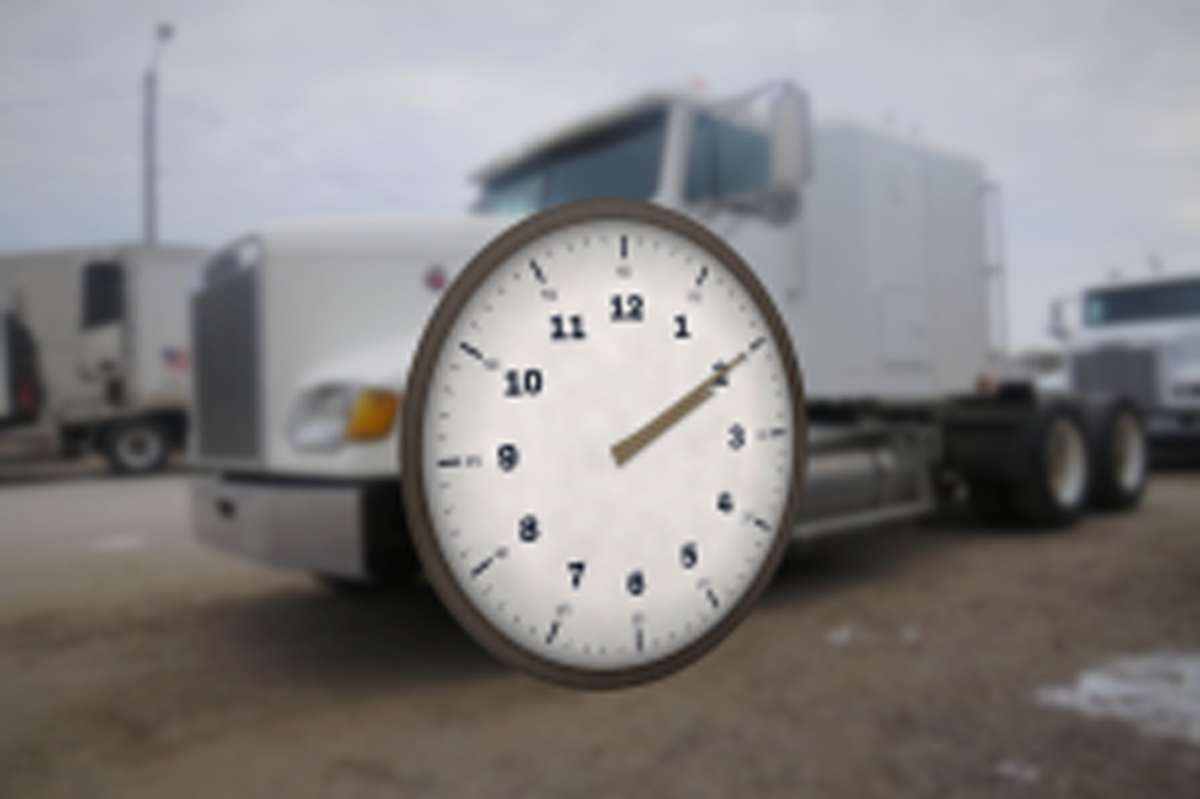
2:10
